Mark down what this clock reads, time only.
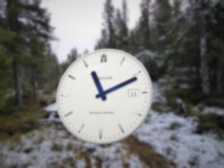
11:11
